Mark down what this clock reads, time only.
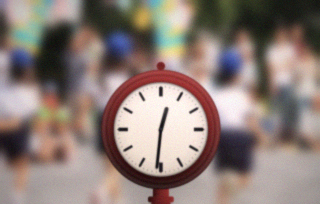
12:31
